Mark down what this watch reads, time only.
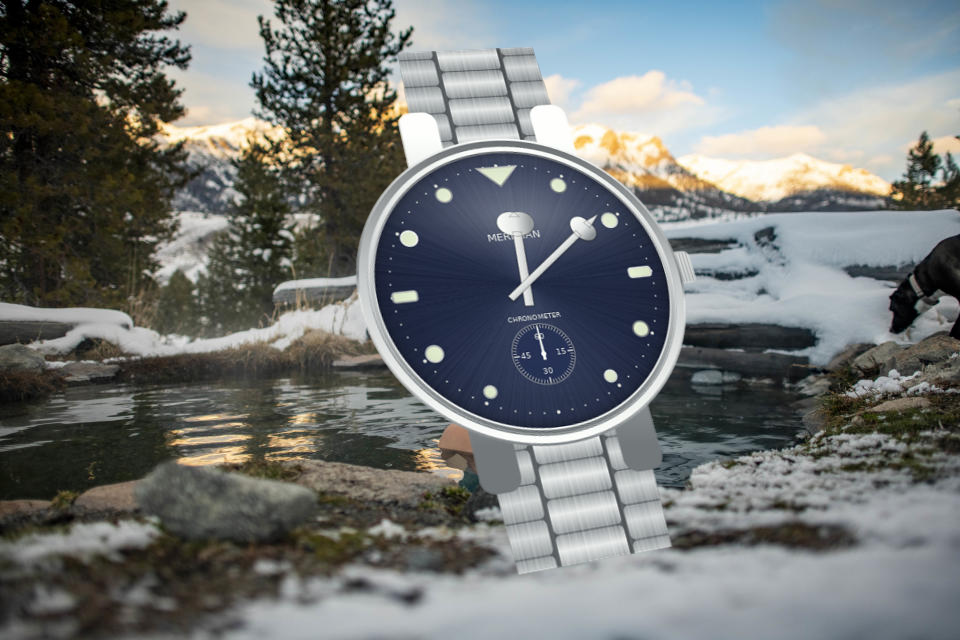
12:09
